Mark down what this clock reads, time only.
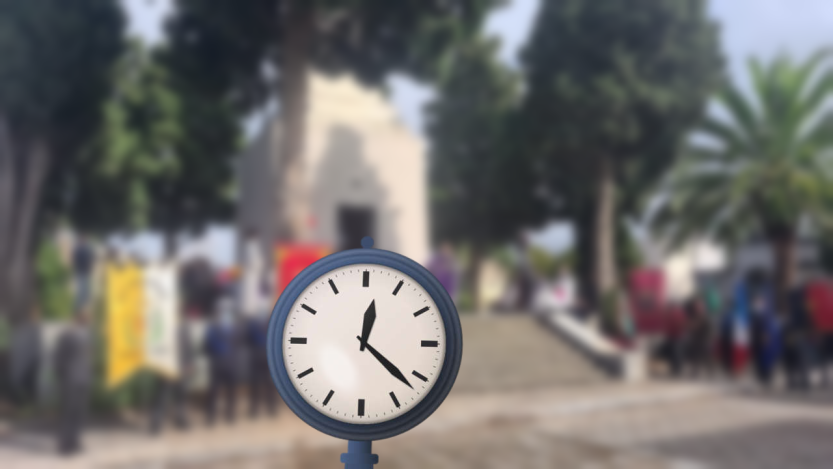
12:22
